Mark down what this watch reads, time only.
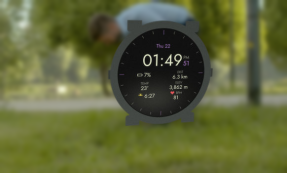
1:49
